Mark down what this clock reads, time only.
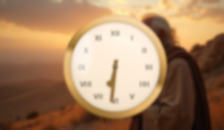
6:31
